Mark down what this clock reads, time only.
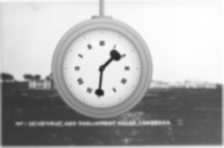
1:31
